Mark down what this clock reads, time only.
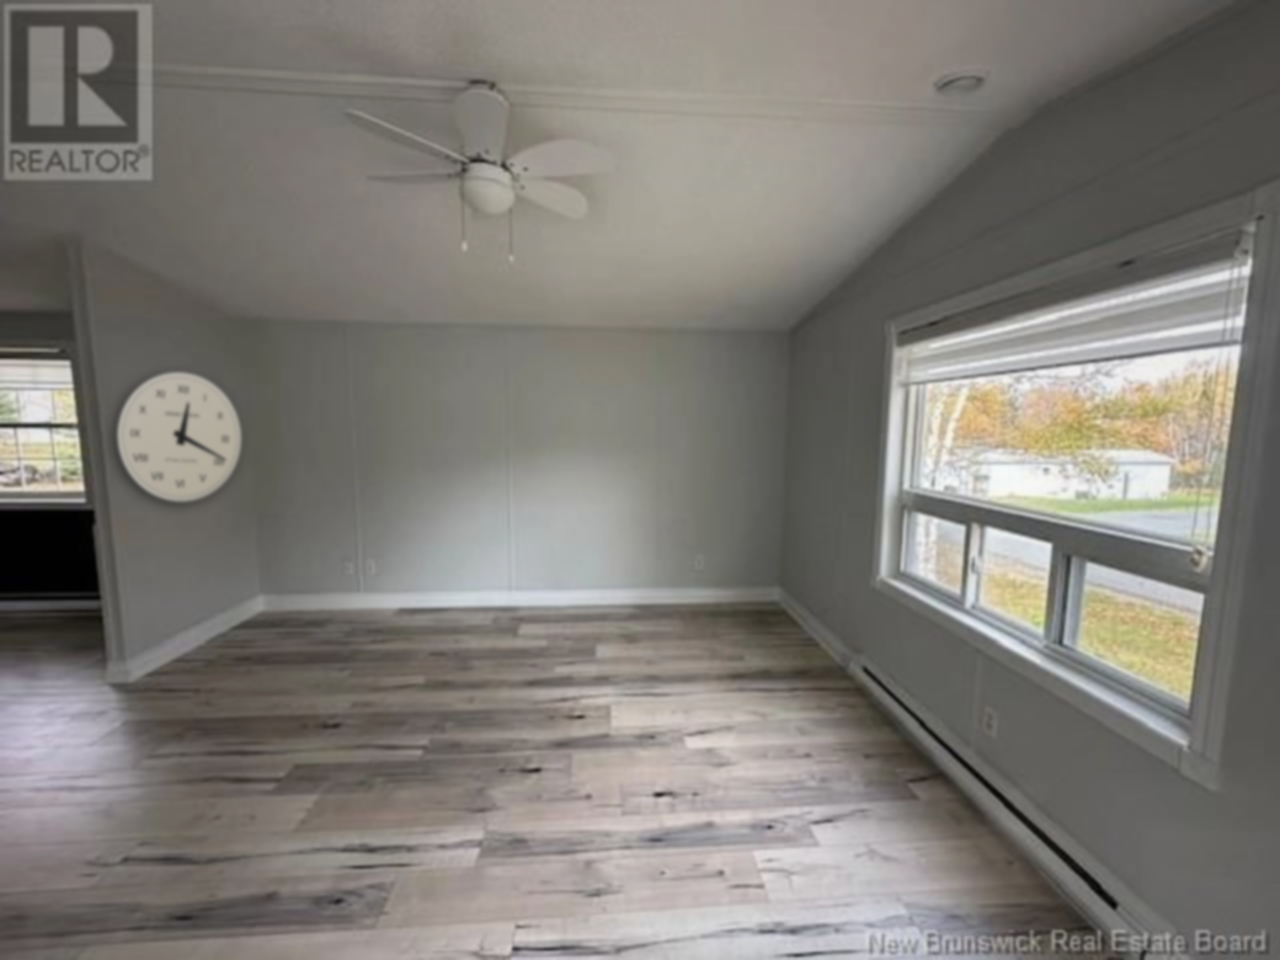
12:19
